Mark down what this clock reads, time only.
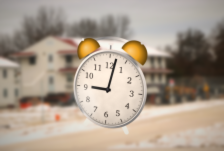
9:02
